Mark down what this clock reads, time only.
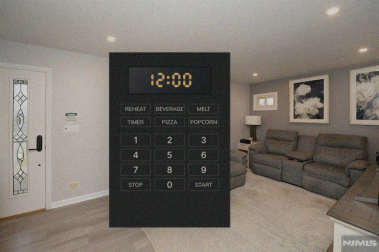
12:00
